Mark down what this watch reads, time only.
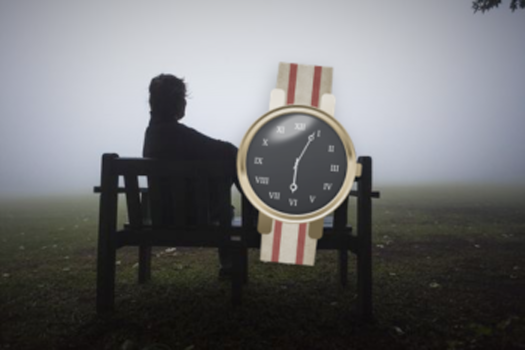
6:04
